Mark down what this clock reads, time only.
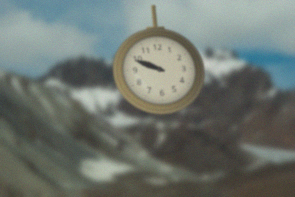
9:49
